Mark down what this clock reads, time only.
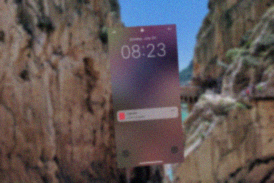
8:23
